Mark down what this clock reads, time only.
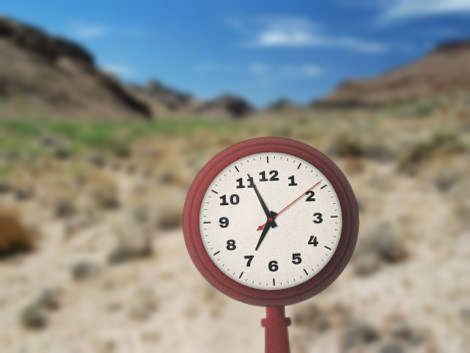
6:56:09
